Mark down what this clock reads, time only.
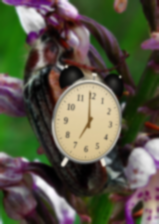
6:59
